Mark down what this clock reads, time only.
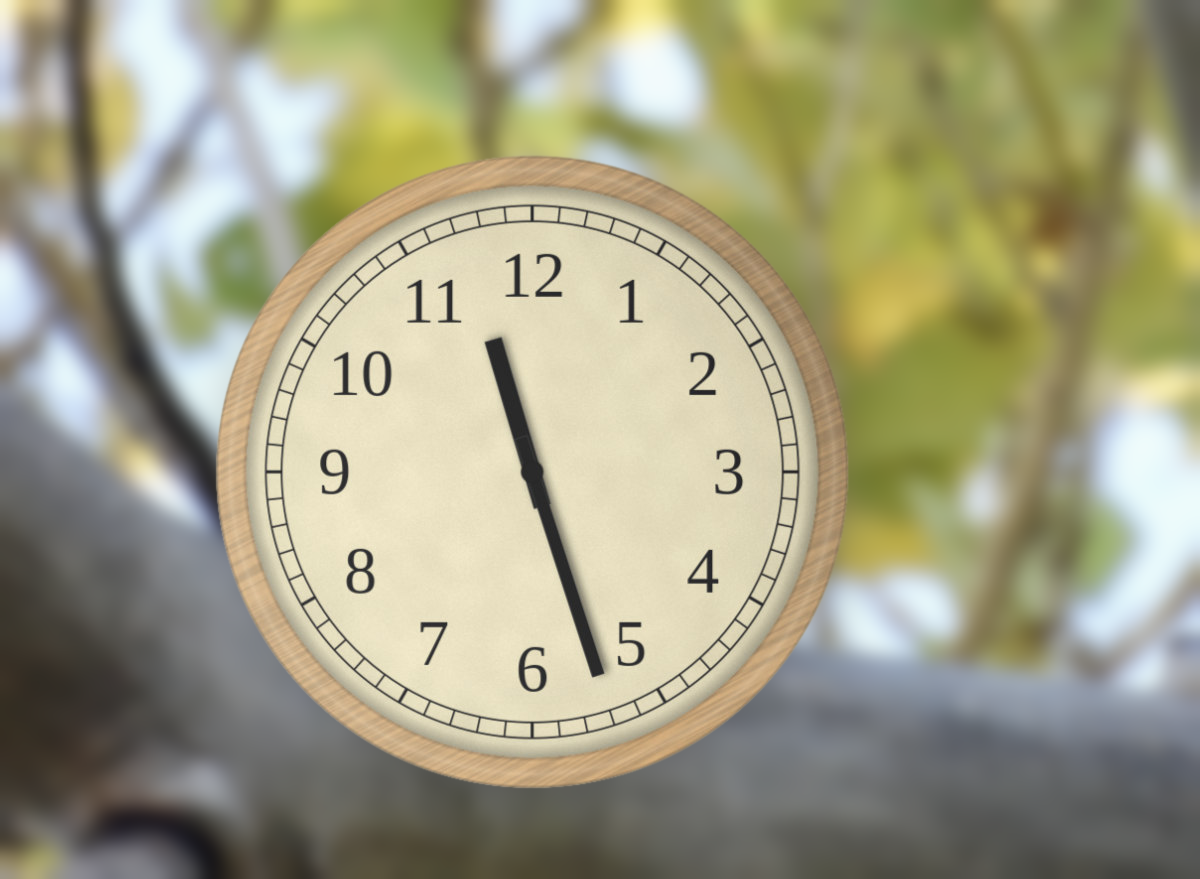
11:27
